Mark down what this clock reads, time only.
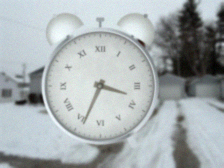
3:34
